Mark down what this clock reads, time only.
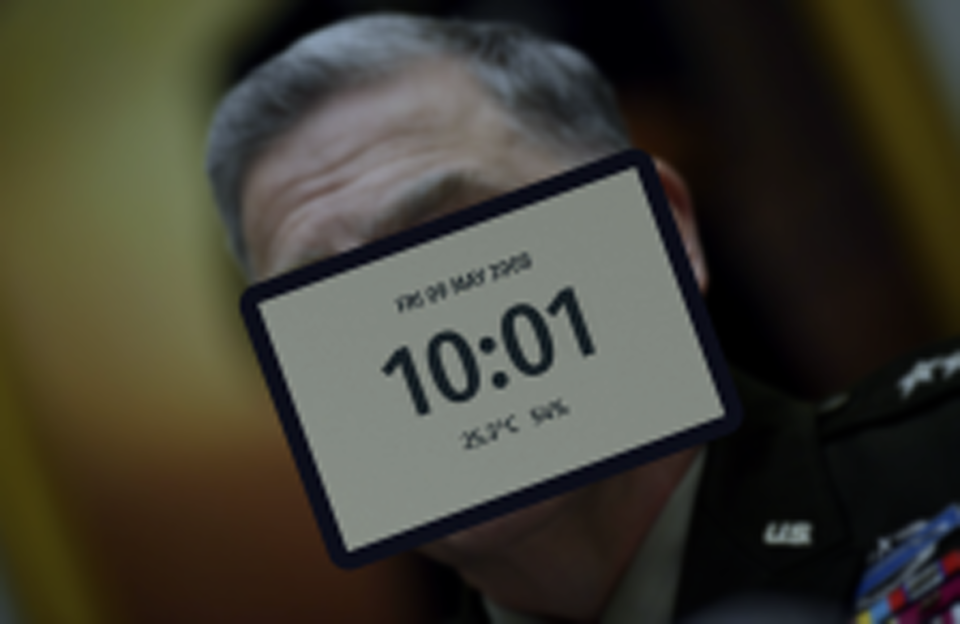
10:01
